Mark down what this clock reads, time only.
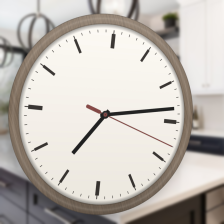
7:13:18
